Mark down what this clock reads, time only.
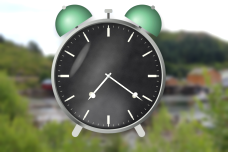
7:21
